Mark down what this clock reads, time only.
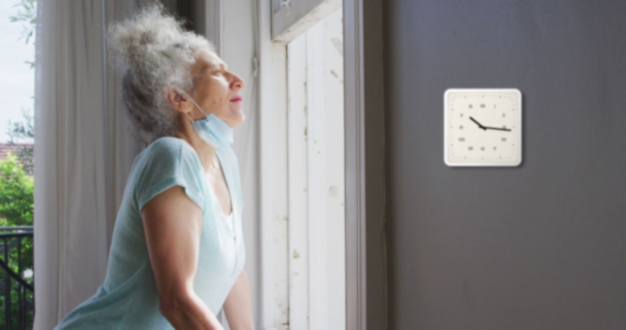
10:16
